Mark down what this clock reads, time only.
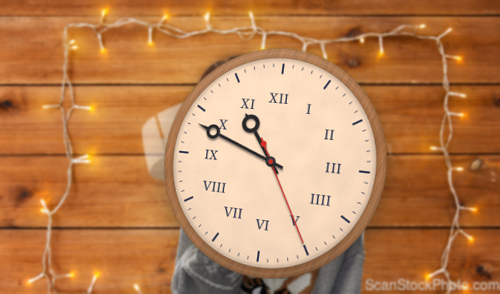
10:48:25
